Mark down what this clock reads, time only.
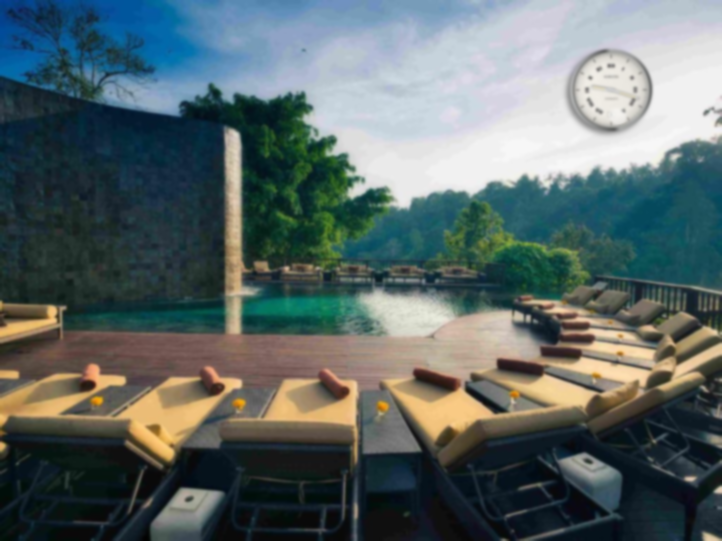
9:18
